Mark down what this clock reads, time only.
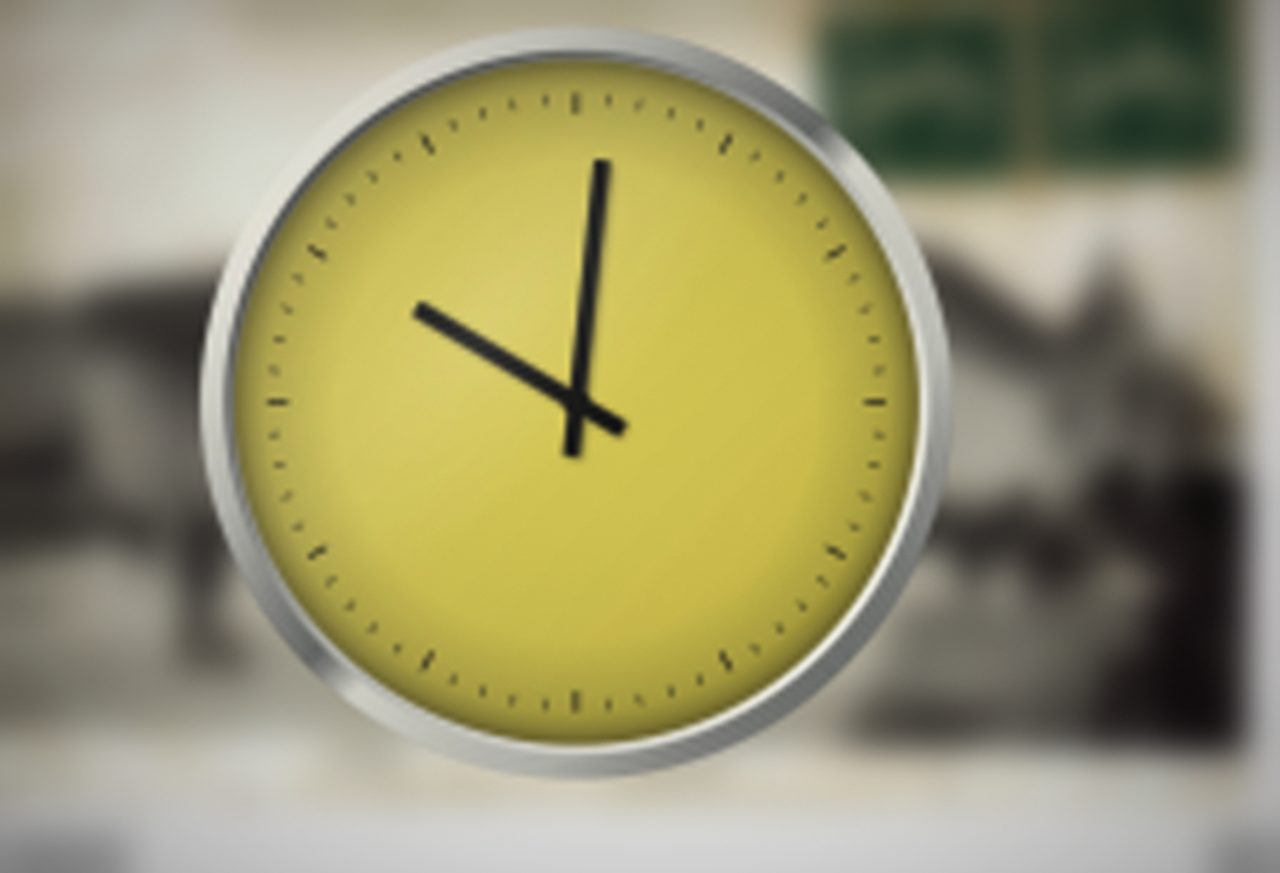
10:01
